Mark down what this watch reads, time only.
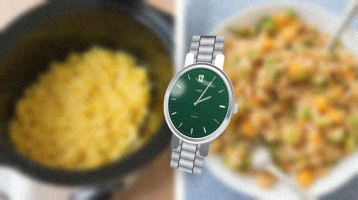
2:05
